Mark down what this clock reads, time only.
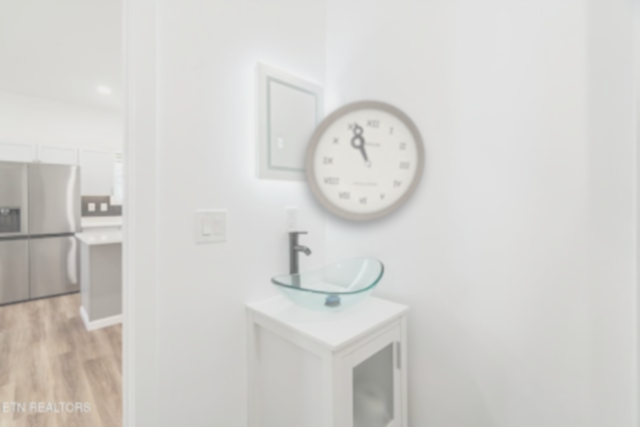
10:56
